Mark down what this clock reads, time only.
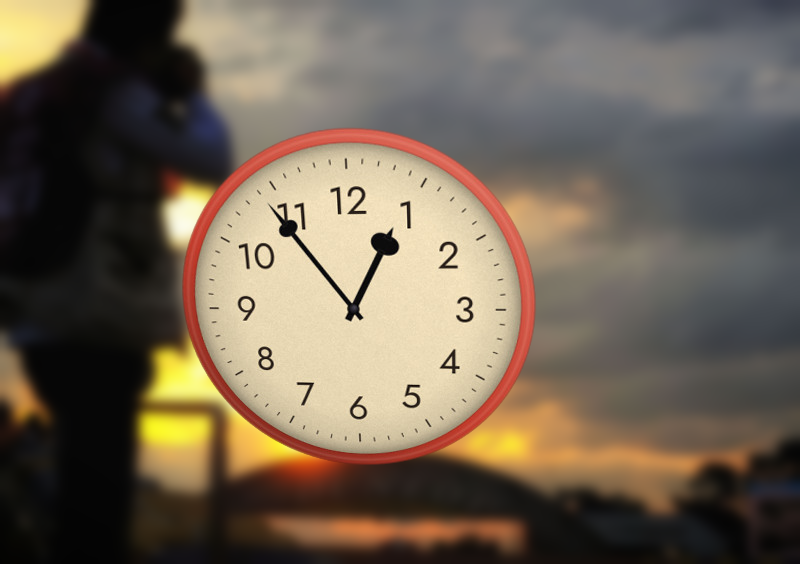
12:54
